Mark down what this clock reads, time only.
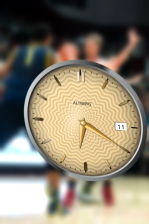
6:20
